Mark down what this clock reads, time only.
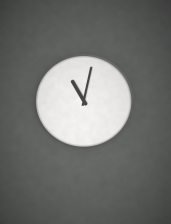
11:02
